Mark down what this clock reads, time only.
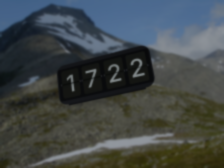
17:22
